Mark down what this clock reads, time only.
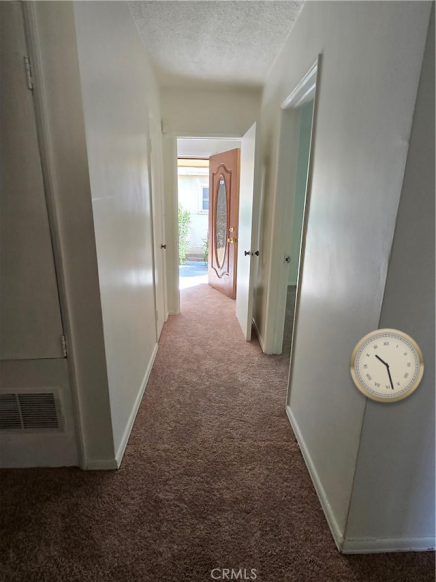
10:28
